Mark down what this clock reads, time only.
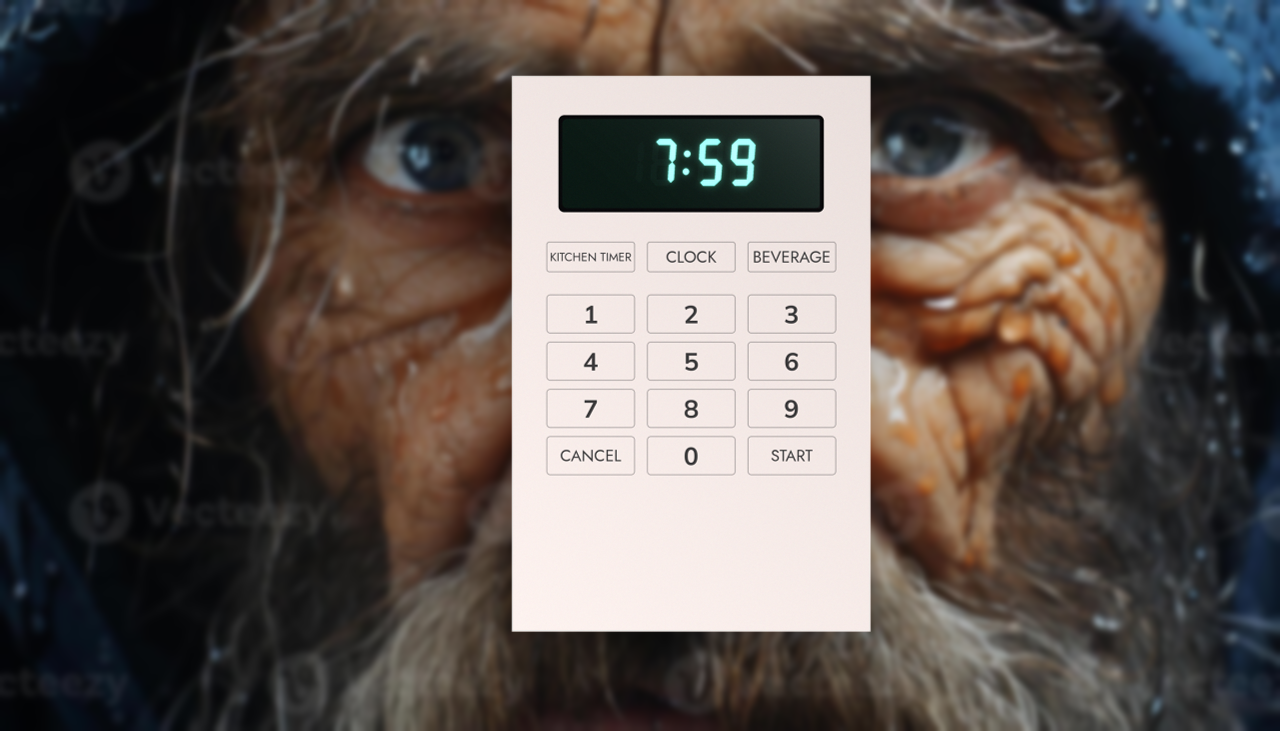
7:59
